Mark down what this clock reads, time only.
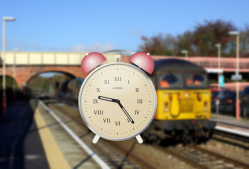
9:24
